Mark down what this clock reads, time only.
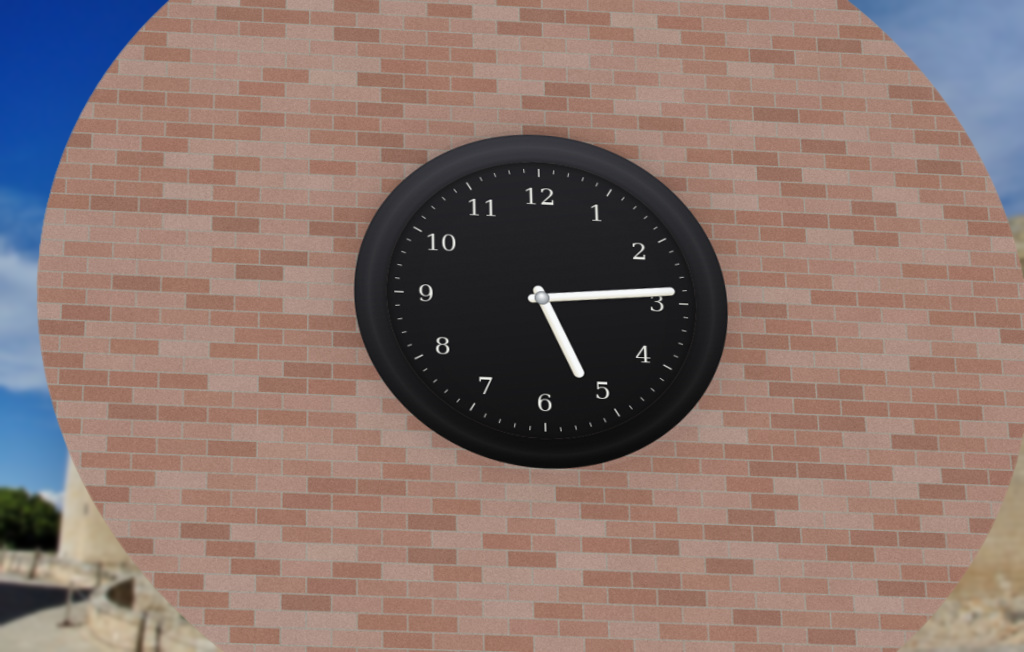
5:14
